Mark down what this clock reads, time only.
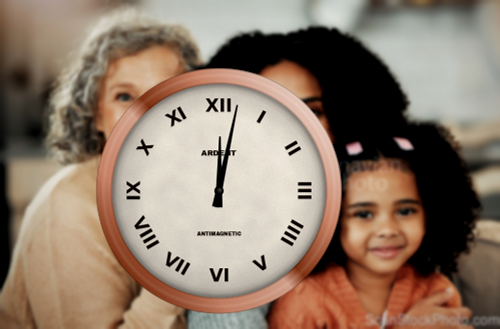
12:02
